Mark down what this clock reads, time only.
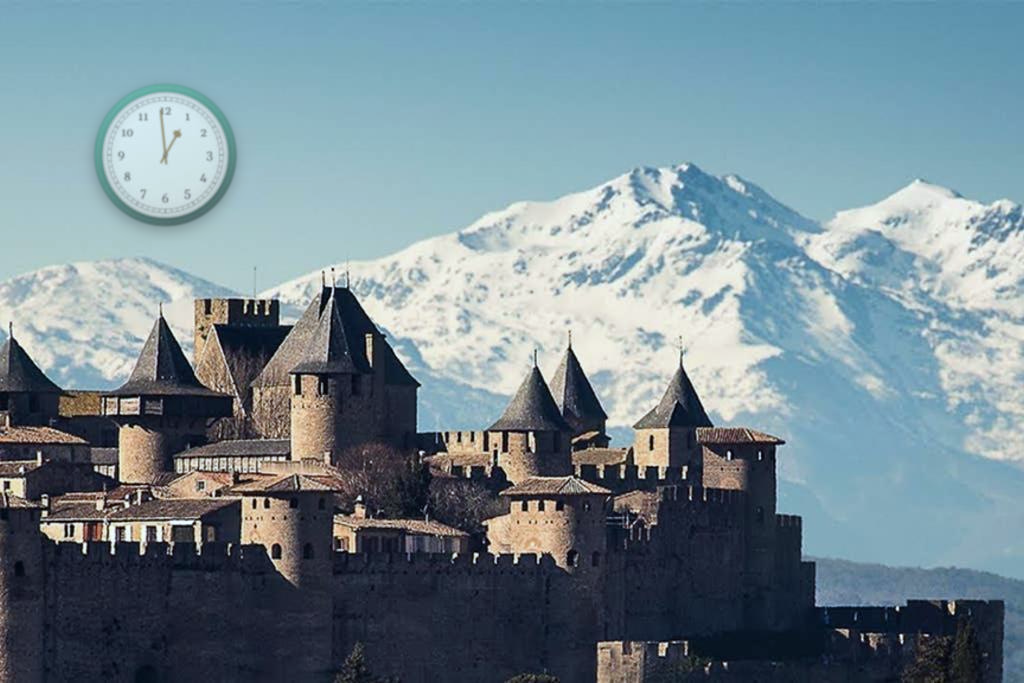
12:59
